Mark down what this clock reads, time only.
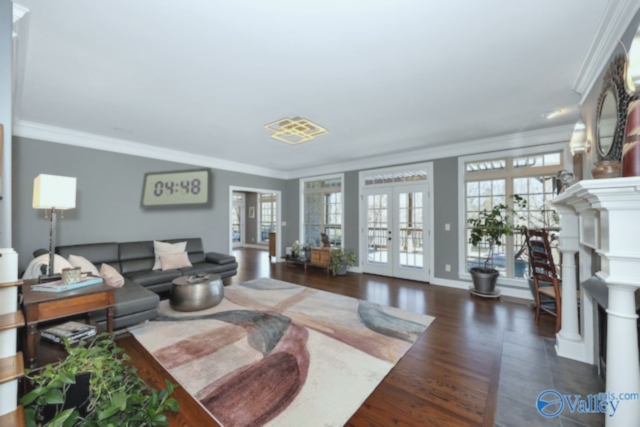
4:48
